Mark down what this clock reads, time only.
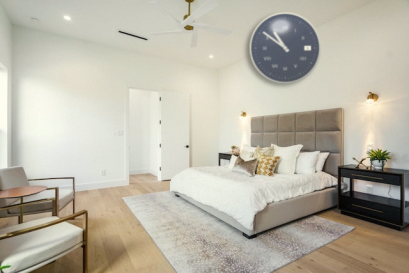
10:51
